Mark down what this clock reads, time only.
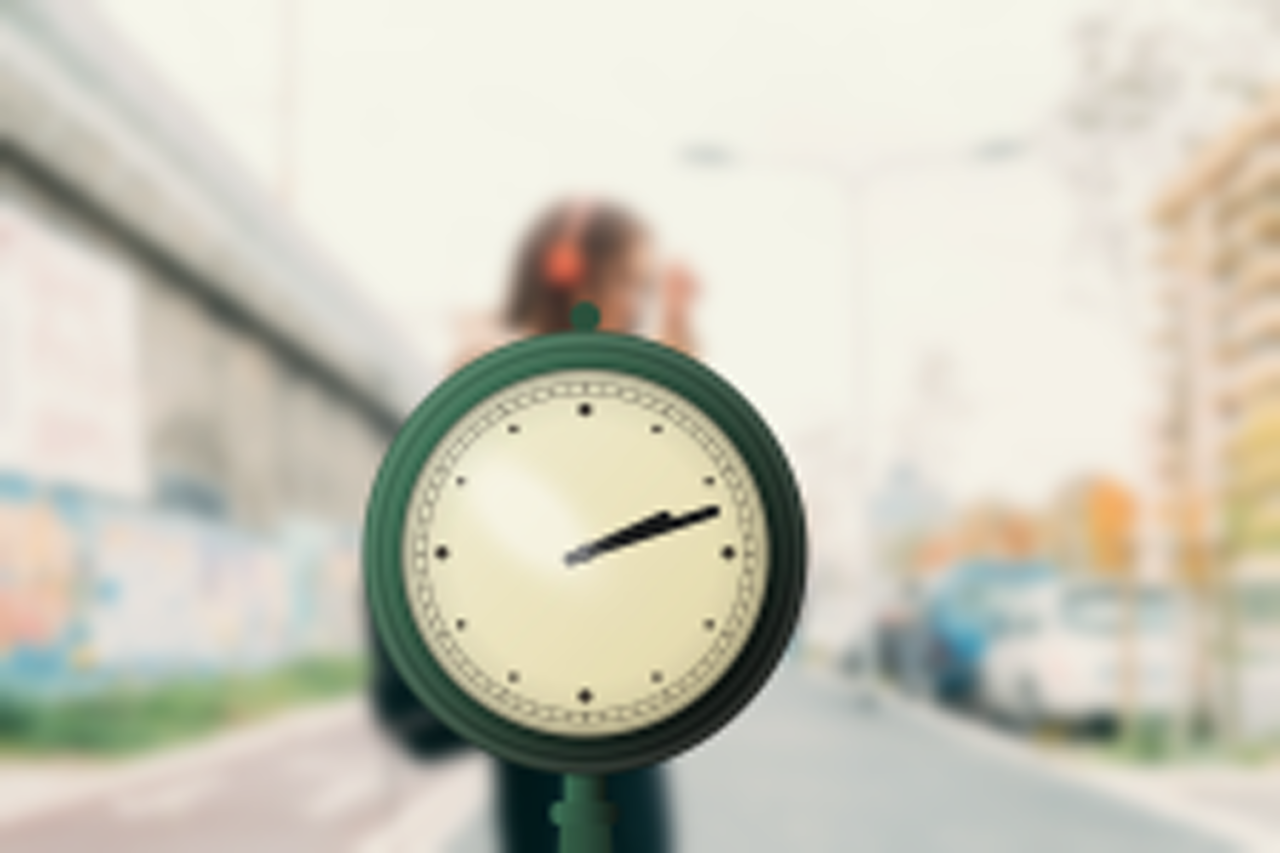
2:12
